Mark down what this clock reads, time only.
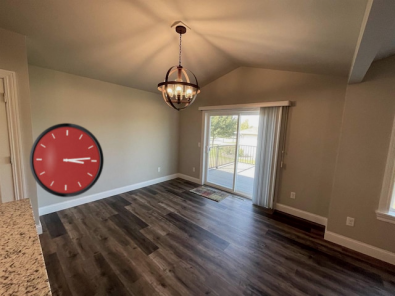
3:14
